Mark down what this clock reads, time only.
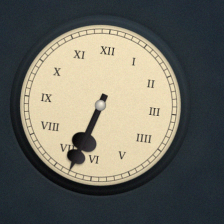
6:33
